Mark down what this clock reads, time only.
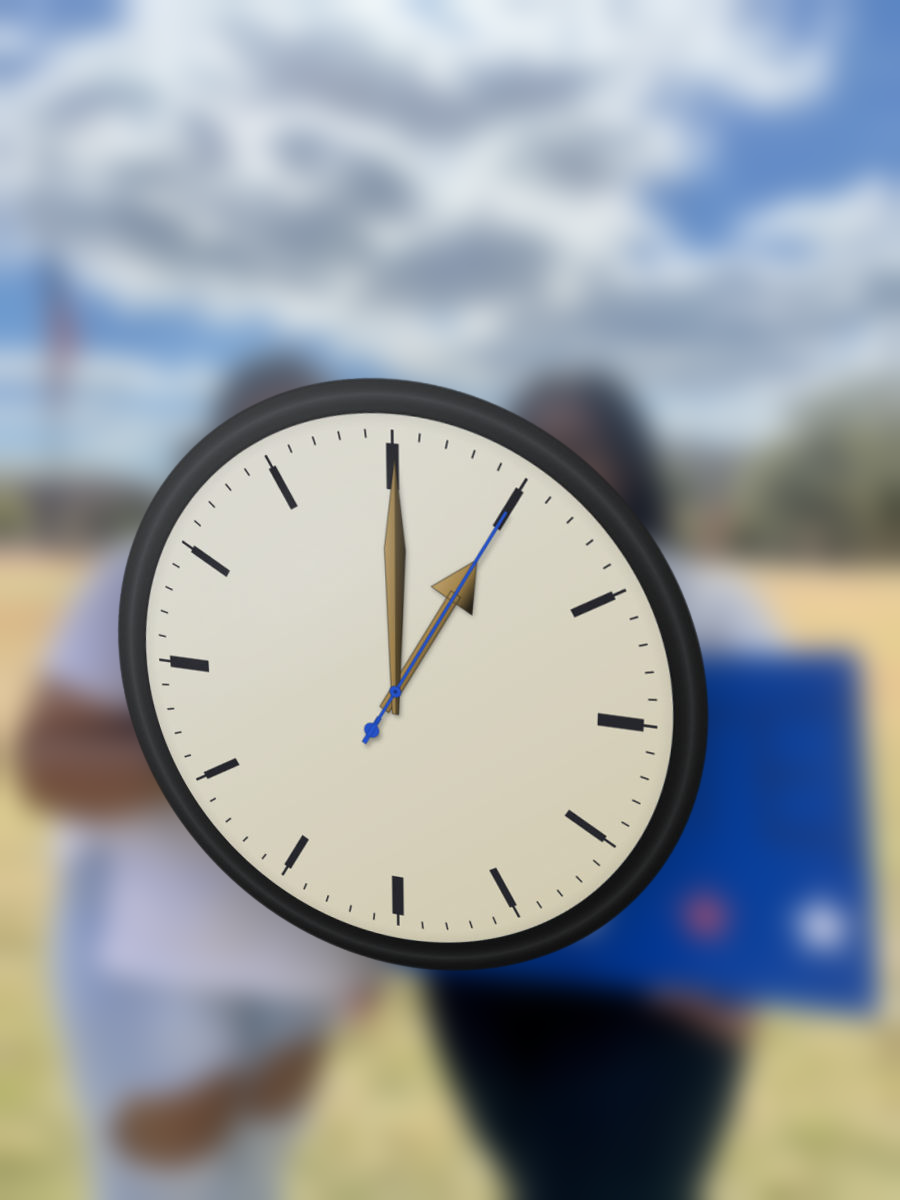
1:00:05
